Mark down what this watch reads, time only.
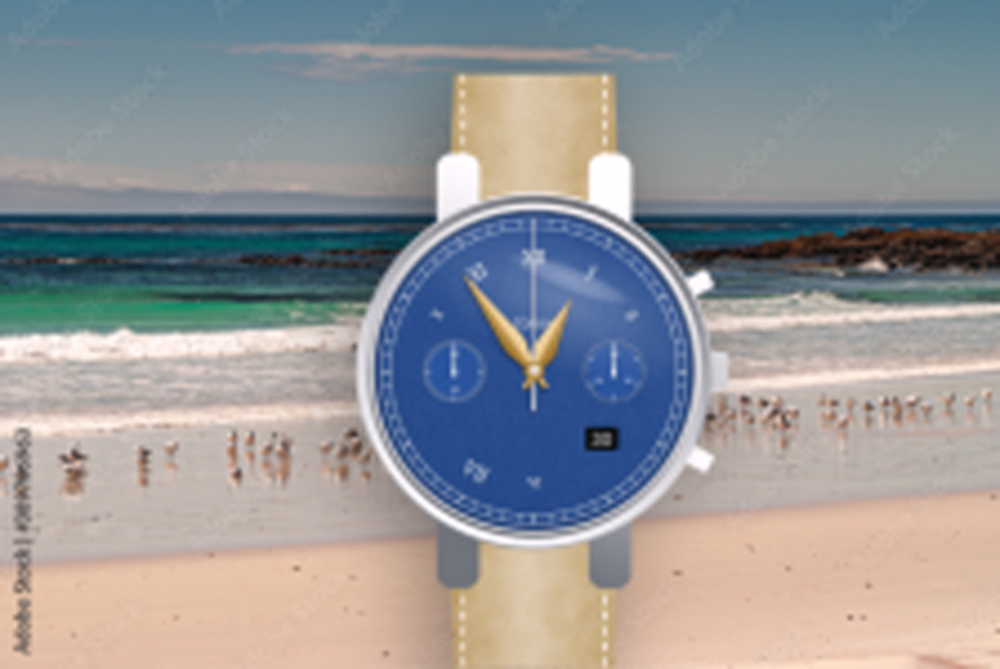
12:54
